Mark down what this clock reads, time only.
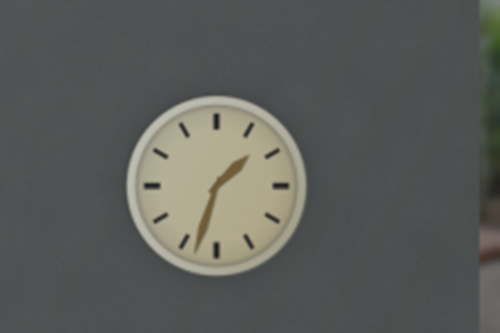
1:33
